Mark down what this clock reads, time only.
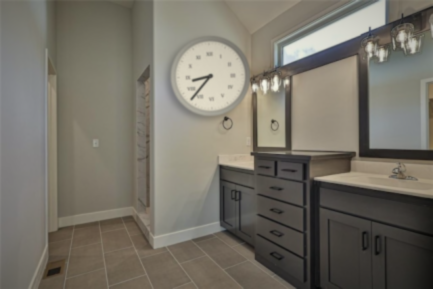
8:37
